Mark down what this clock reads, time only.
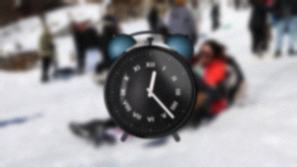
12:23
